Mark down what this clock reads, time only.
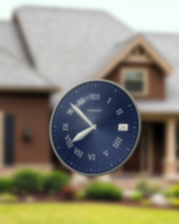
7:52
